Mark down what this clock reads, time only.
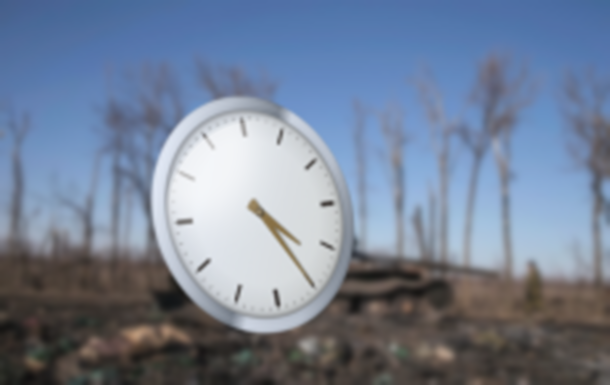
4:25
